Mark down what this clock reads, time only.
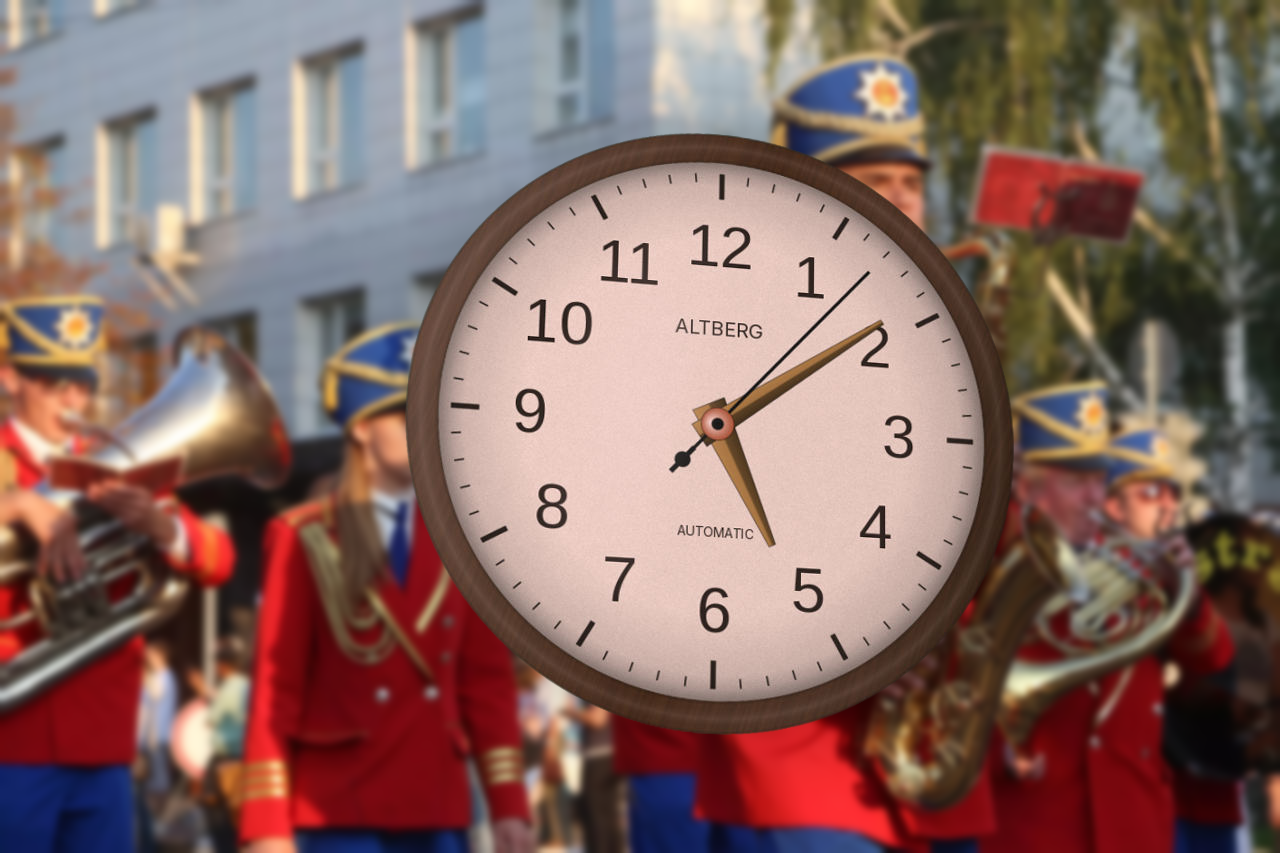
5:09:07
